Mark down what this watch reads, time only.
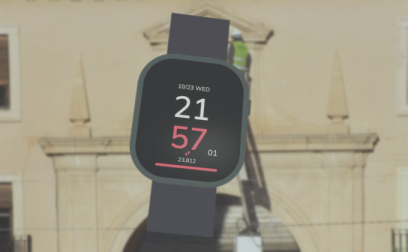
21:57:01
